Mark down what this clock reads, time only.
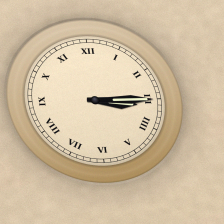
3:15
